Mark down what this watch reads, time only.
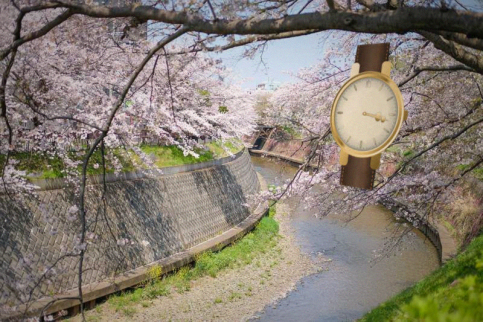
3:17
